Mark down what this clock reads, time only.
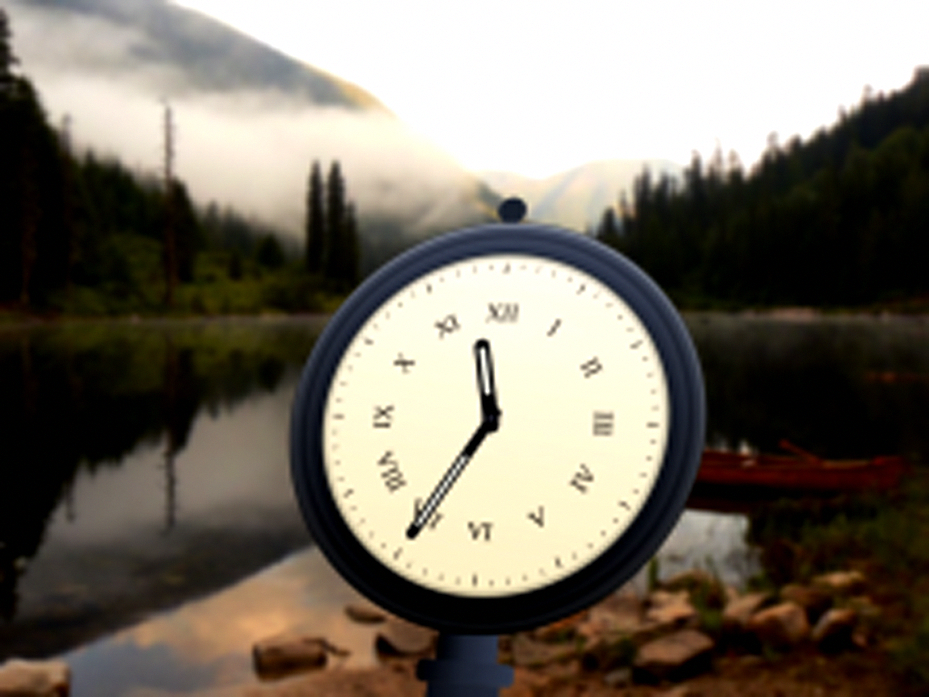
11:35
